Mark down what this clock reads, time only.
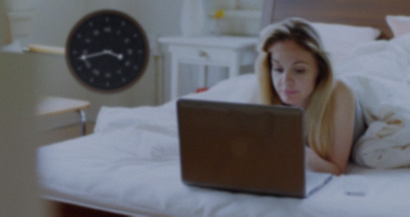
3:43
